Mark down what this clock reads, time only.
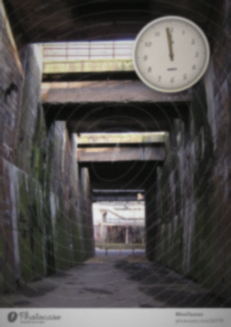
11:59
